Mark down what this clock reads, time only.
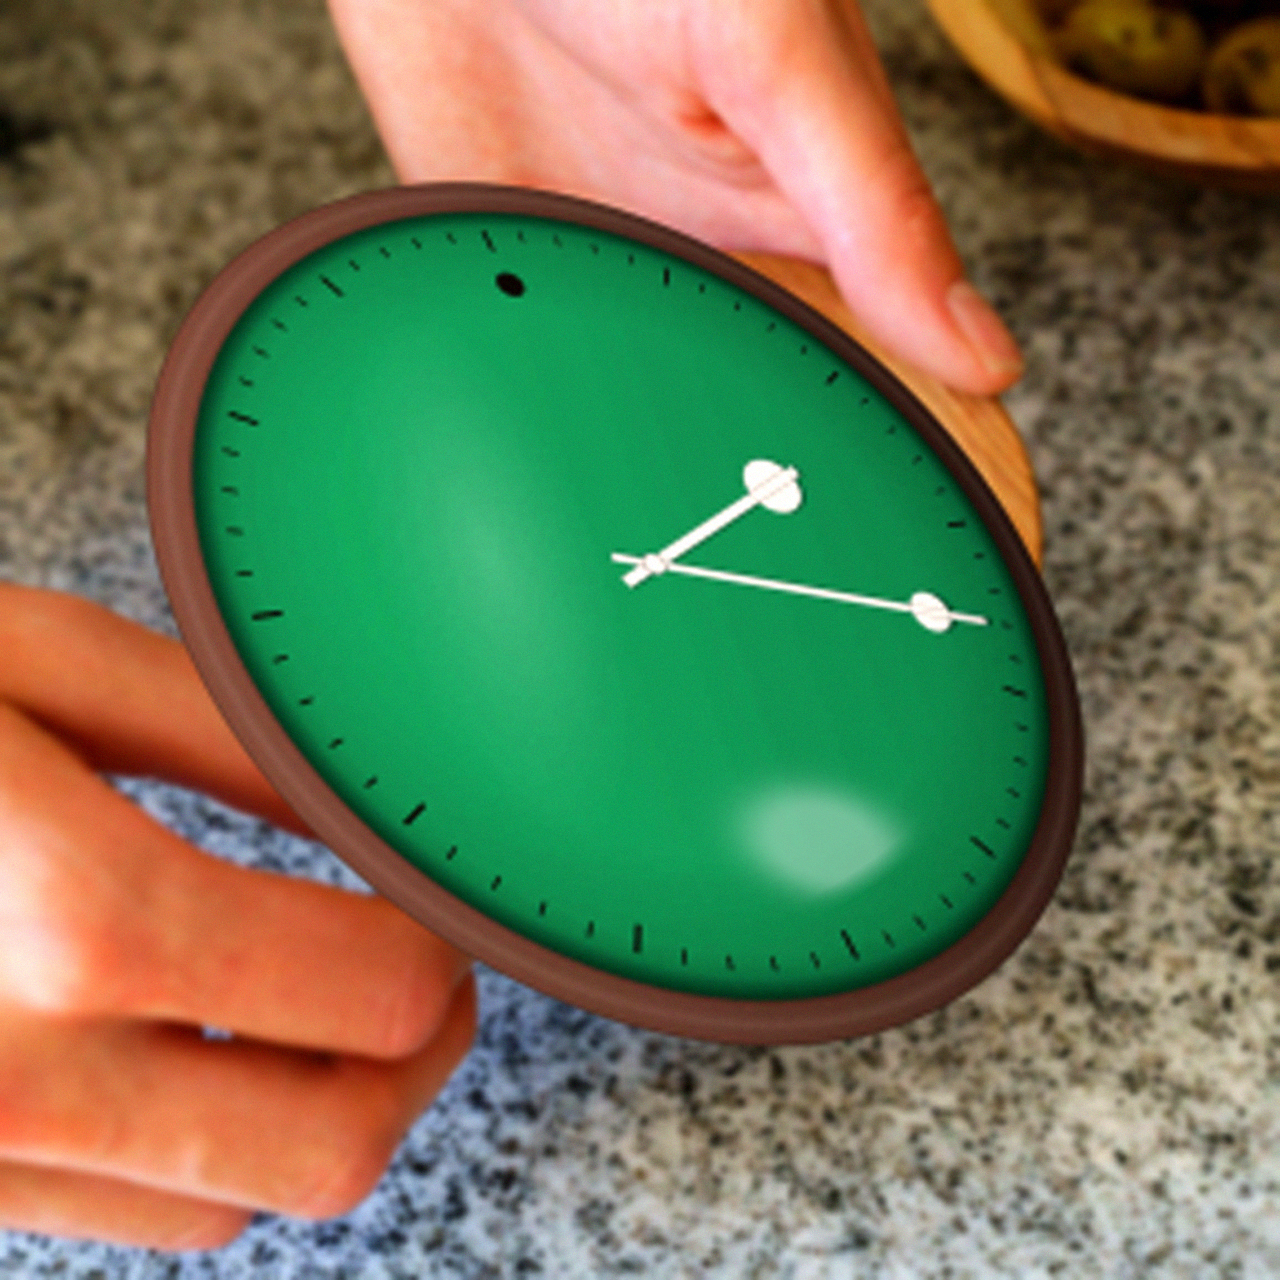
2:18
